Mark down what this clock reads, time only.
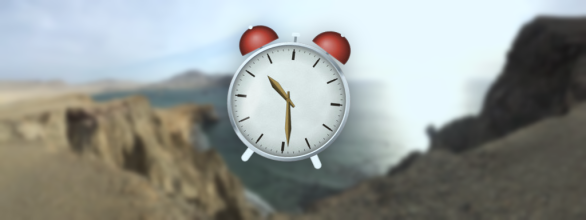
10:29
